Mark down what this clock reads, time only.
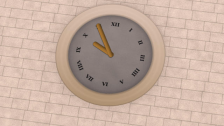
9:55
